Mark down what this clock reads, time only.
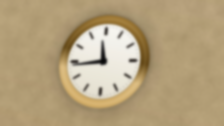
11:44
